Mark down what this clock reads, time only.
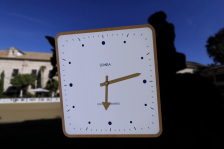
6:13
